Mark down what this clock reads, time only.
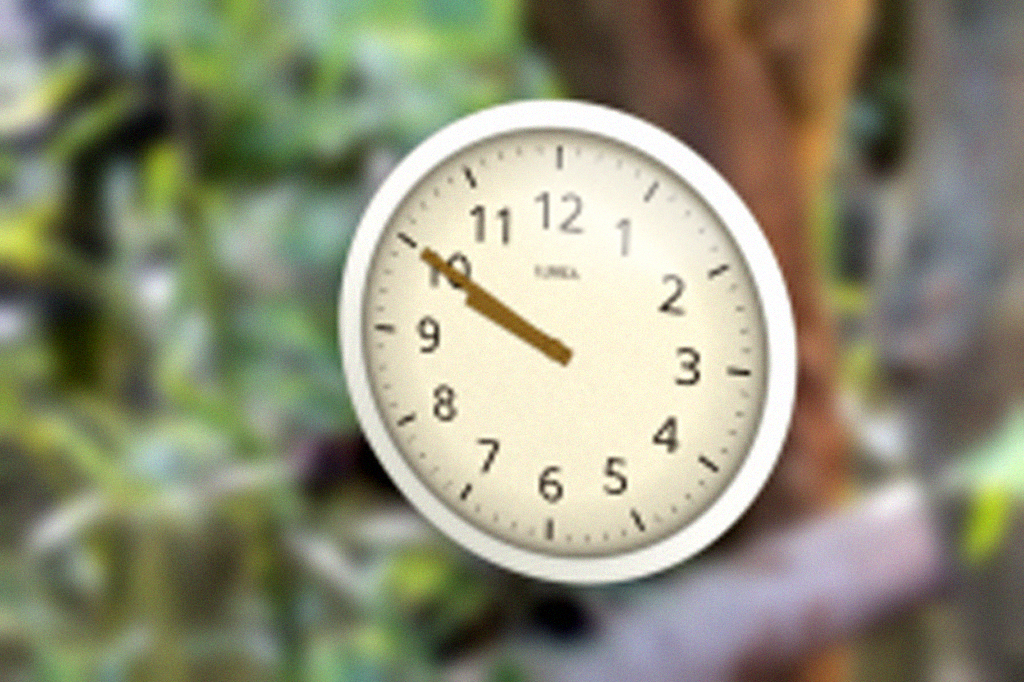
9:50
